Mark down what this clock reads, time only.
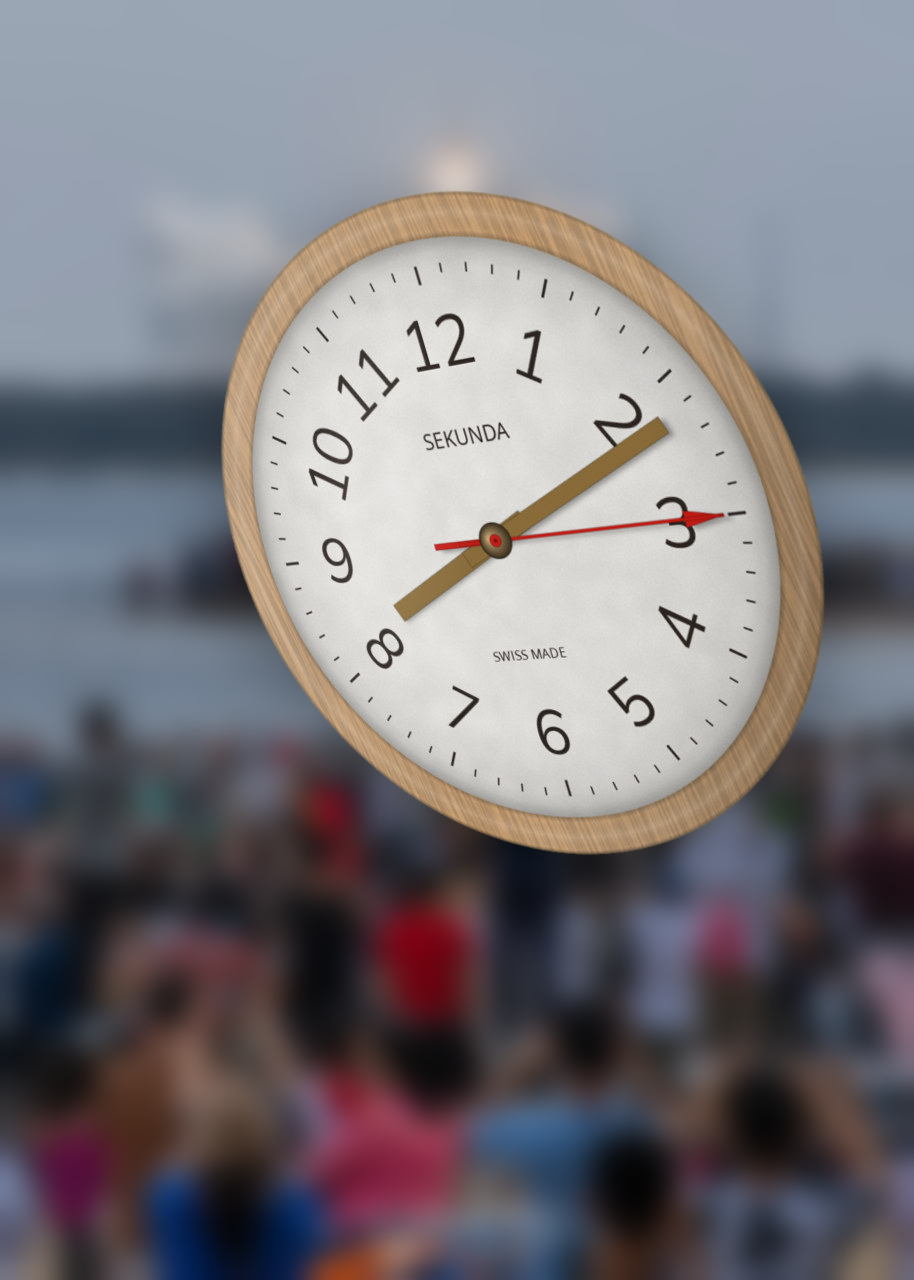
8:11:15
